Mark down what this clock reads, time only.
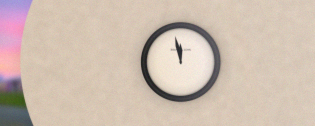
11:58
